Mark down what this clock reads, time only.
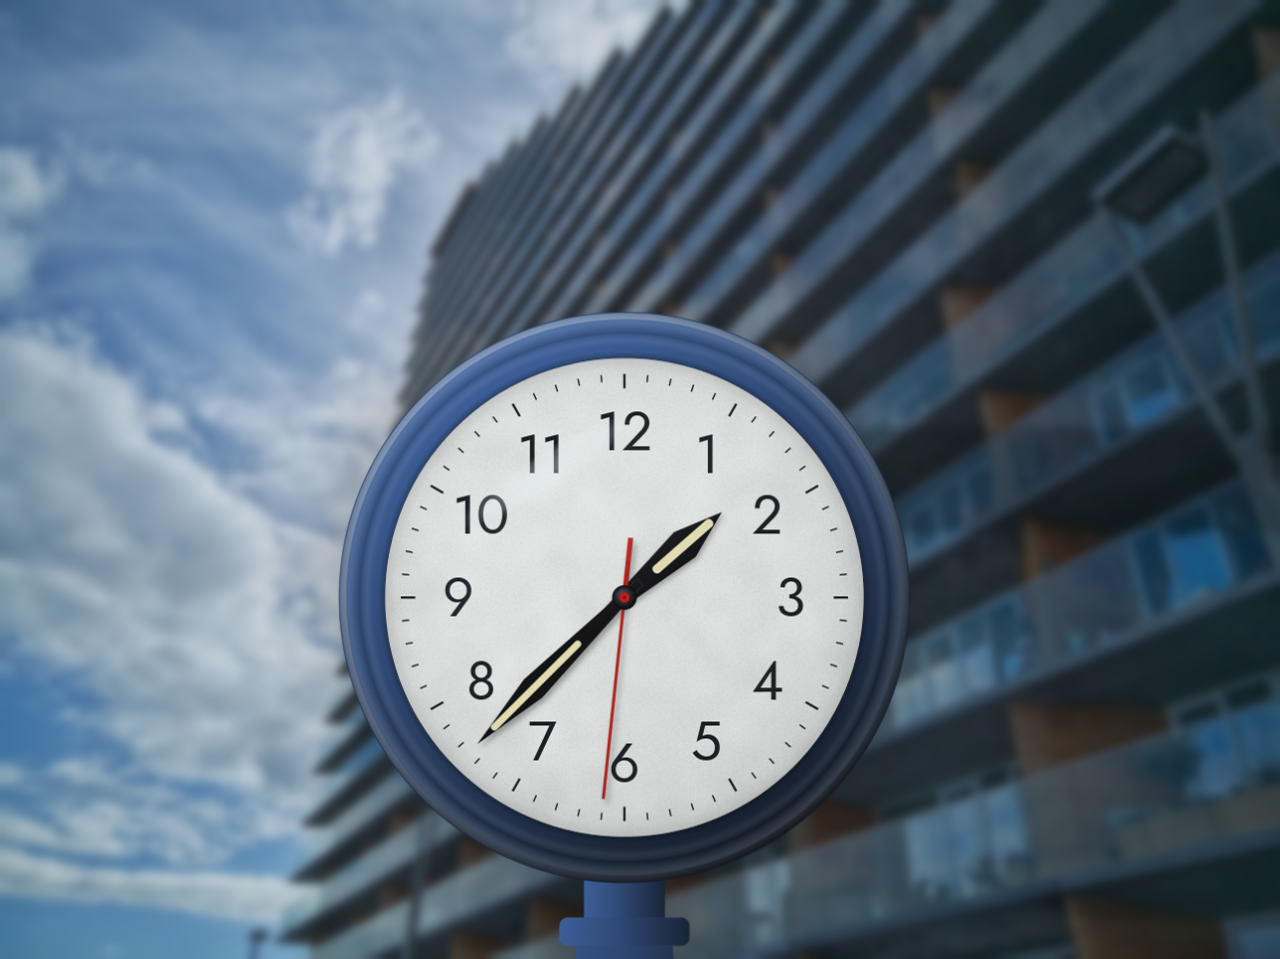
1:37:31
